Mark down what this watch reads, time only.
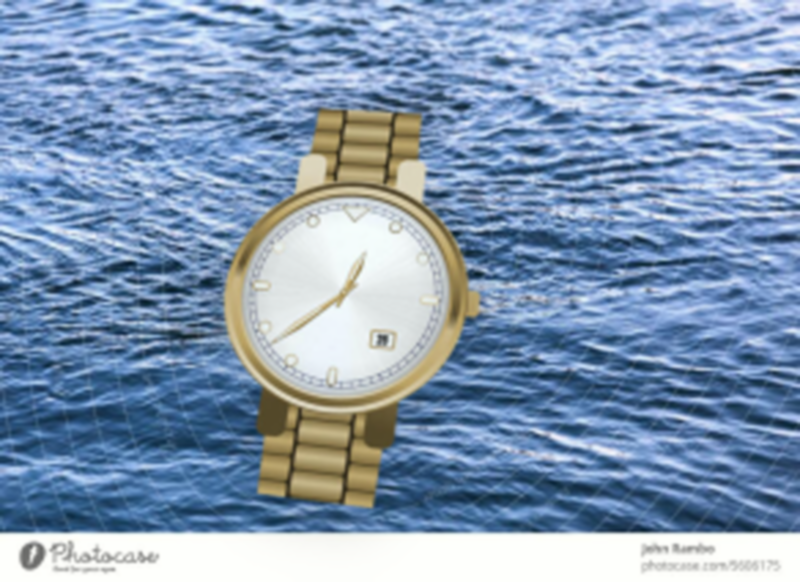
12:38
